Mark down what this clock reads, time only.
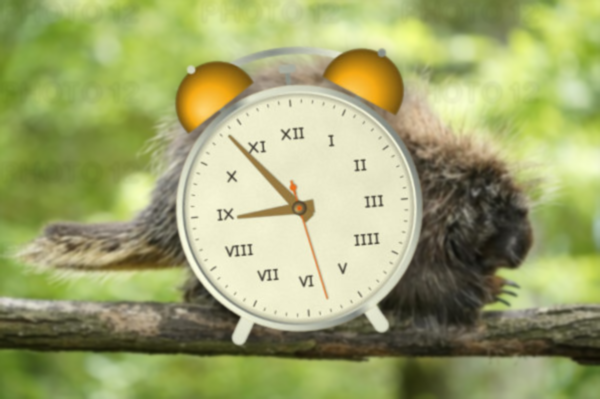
8:53:28
